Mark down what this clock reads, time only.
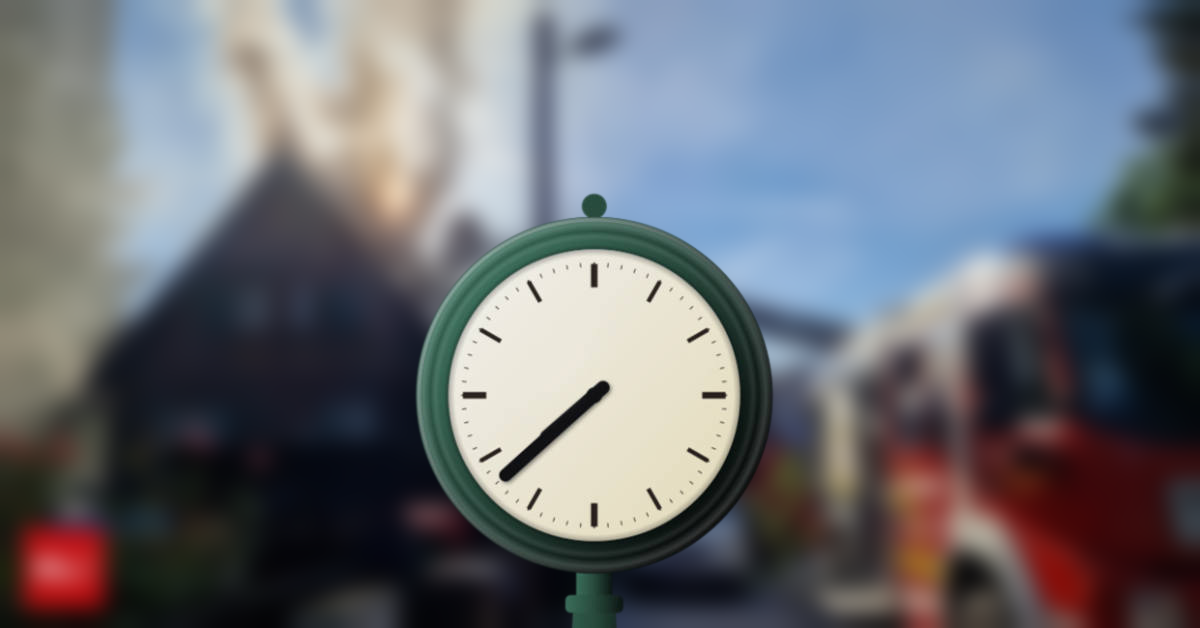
7:38
